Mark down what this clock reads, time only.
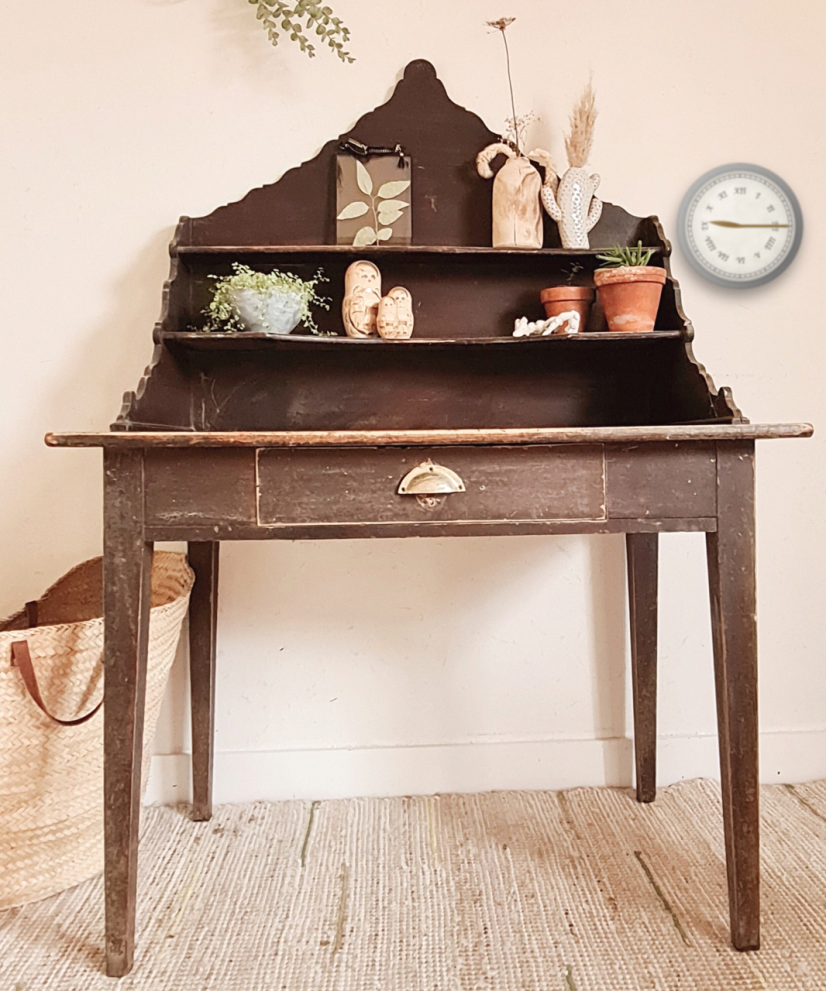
9:15
